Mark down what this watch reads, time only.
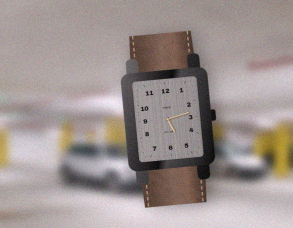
5:13
